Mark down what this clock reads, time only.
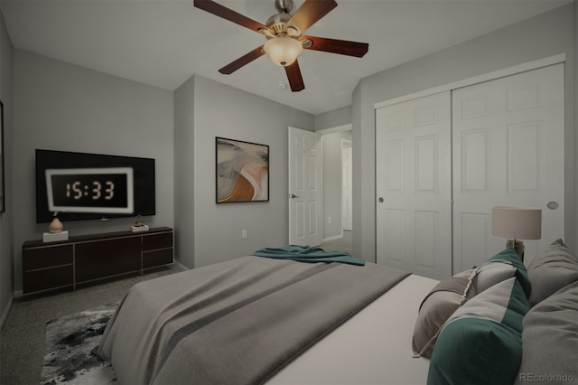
15:33
